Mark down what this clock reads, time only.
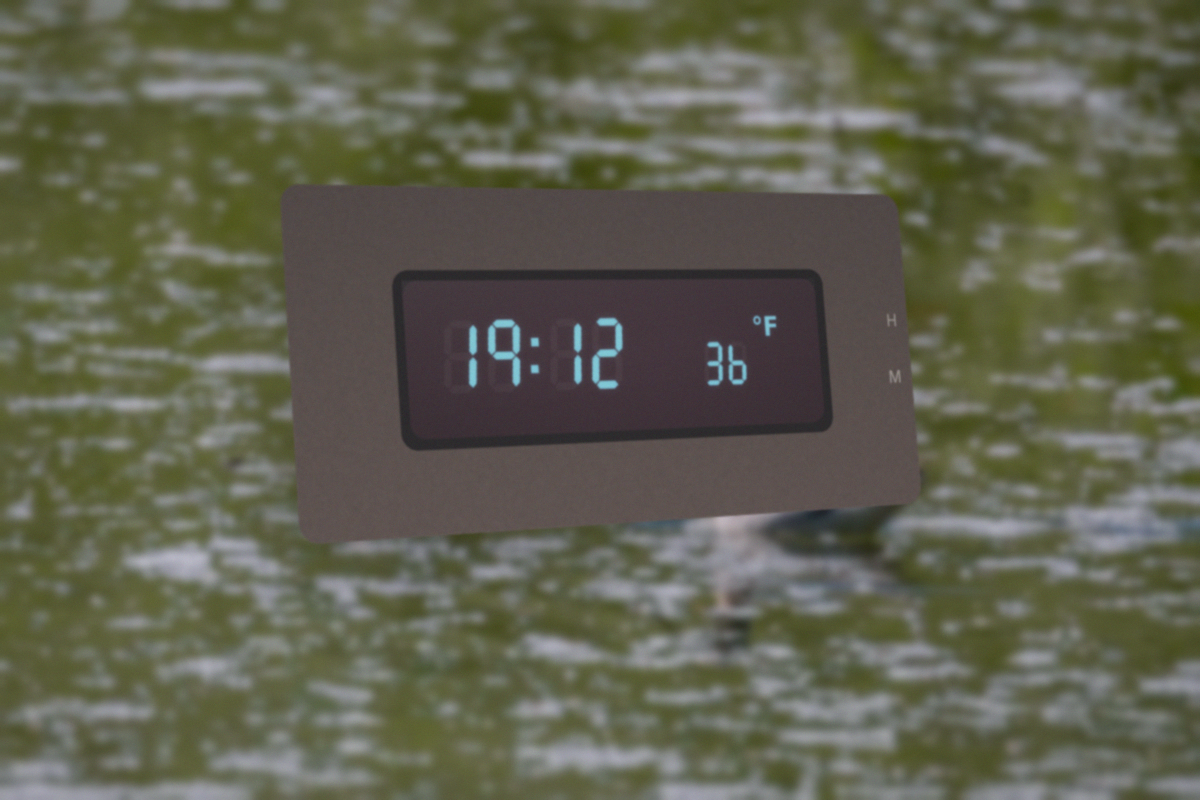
19:12
